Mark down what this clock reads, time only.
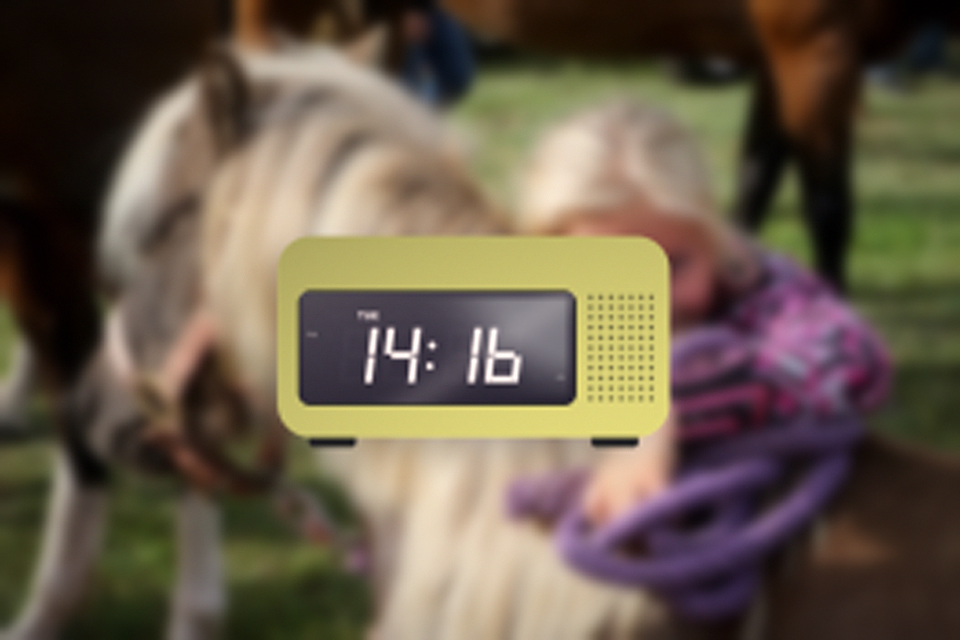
14:16
